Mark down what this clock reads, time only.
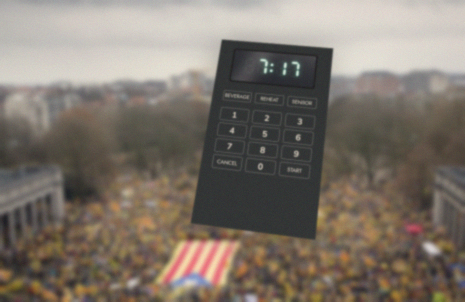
7:17
